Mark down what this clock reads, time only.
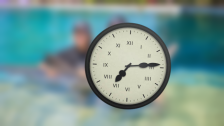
7:14
